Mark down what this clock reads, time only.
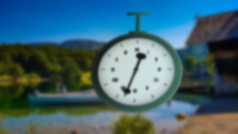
12:33
